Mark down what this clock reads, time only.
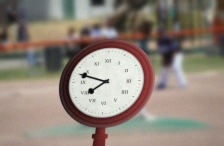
7:48
